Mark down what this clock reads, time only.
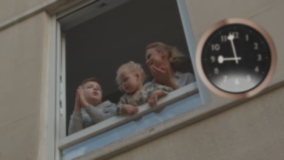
8:58
